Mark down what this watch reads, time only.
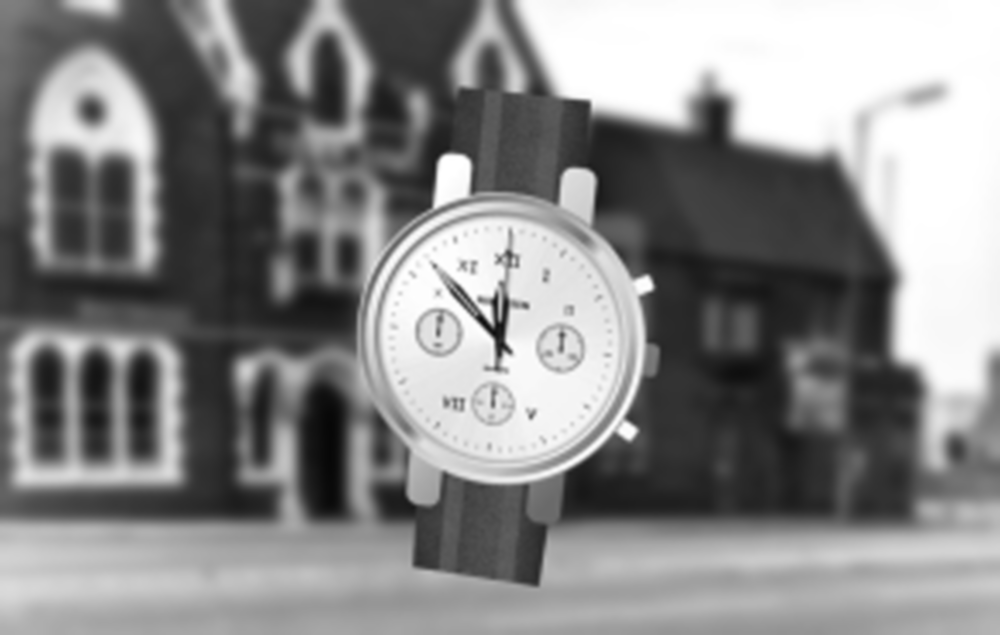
11:52
